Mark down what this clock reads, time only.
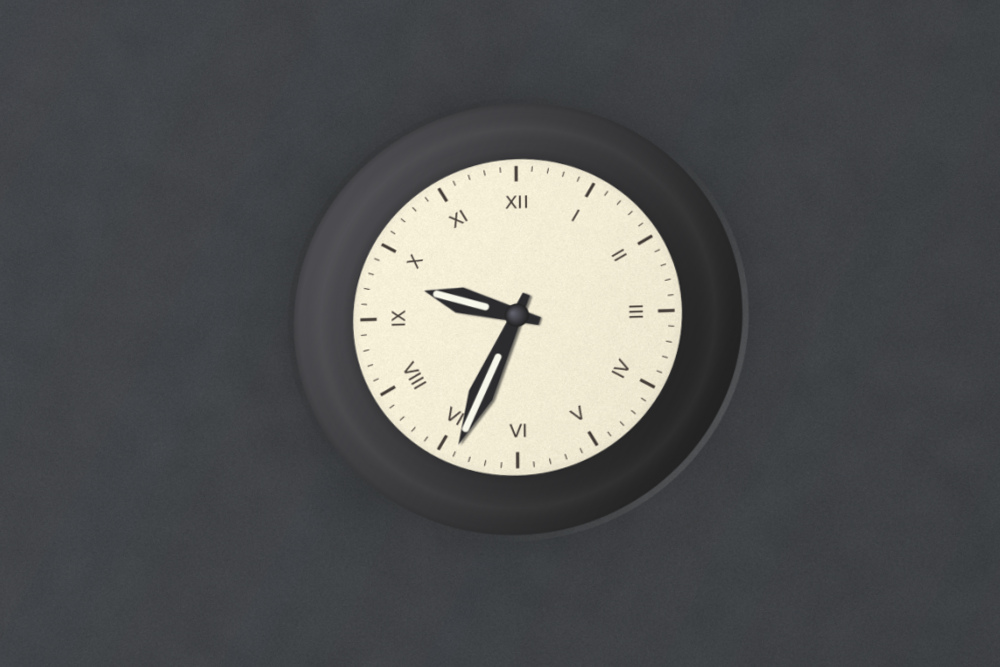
9:34
